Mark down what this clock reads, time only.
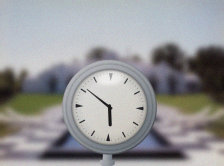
5:51
